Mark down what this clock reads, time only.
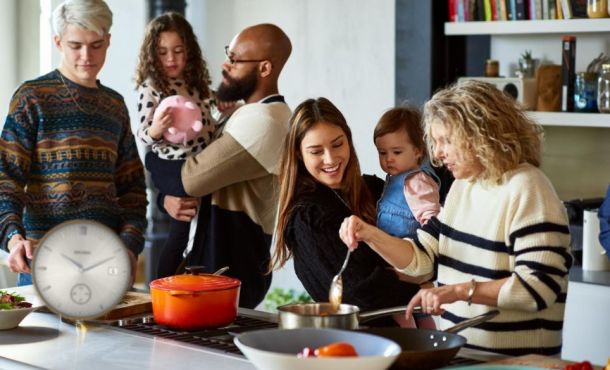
10:11
